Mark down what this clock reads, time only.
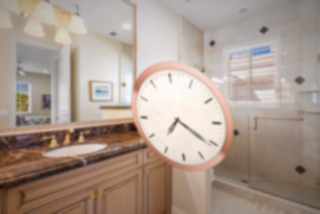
7:21
